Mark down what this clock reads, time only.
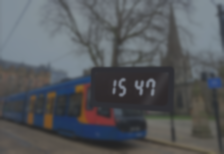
15:47
